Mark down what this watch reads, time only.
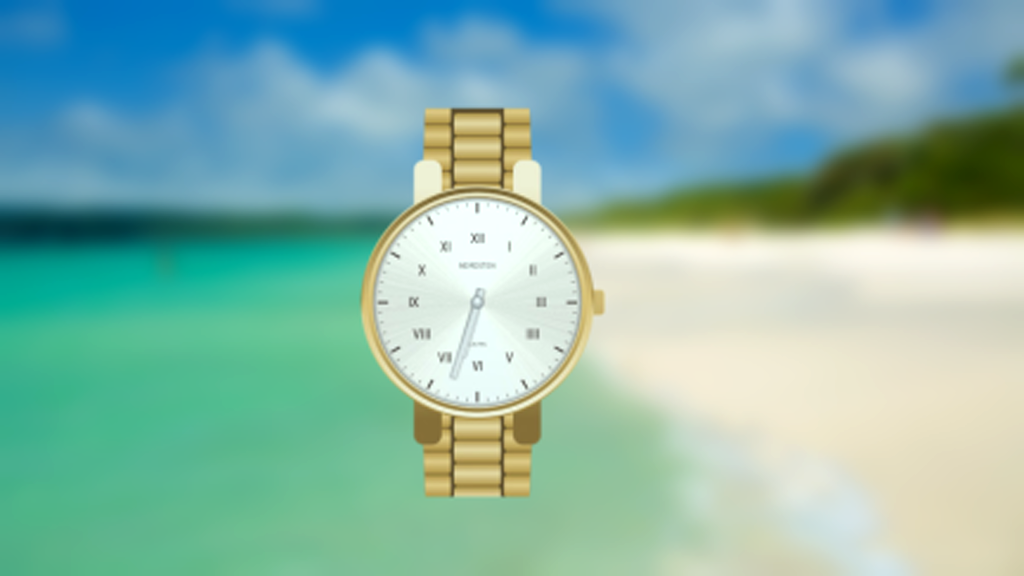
6:33
